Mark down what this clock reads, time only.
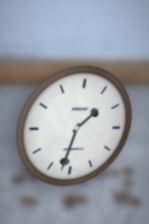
1:32
